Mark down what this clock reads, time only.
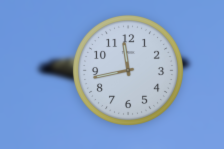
11:43
